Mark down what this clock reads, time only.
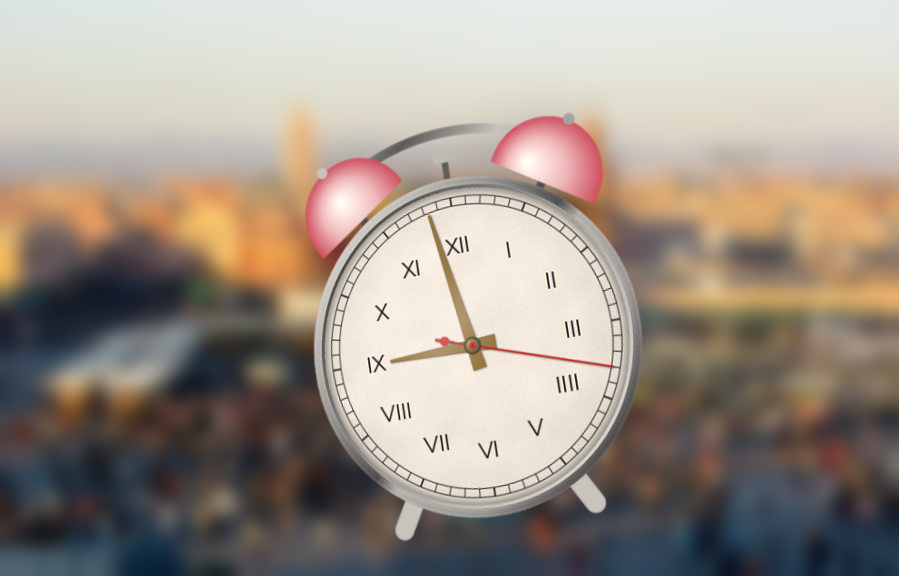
8:58:18
